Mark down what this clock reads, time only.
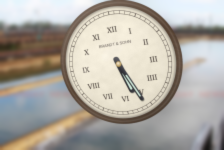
5:26
